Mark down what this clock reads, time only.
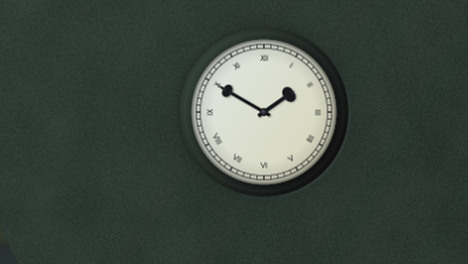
1:50
